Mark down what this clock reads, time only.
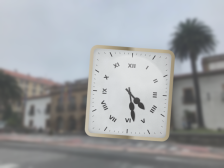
4:28
